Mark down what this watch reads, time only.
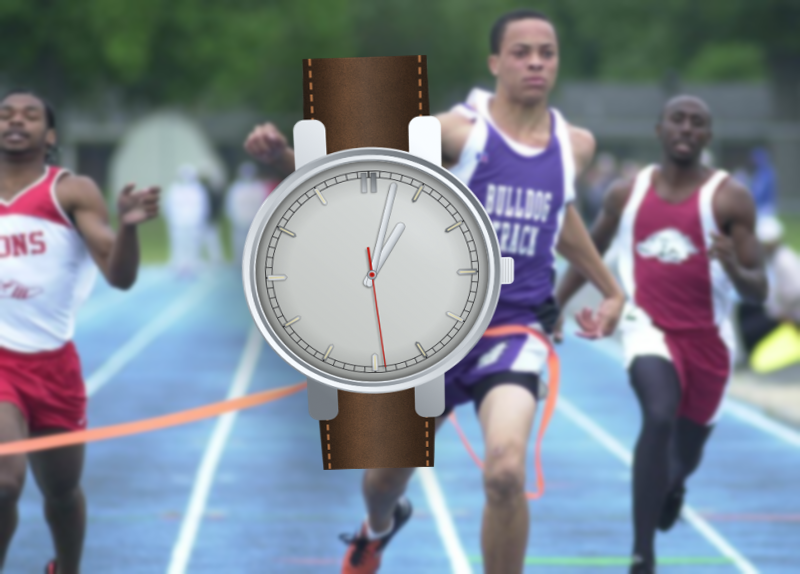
1:02:29
